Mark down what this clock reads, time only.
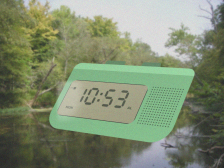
10:53
